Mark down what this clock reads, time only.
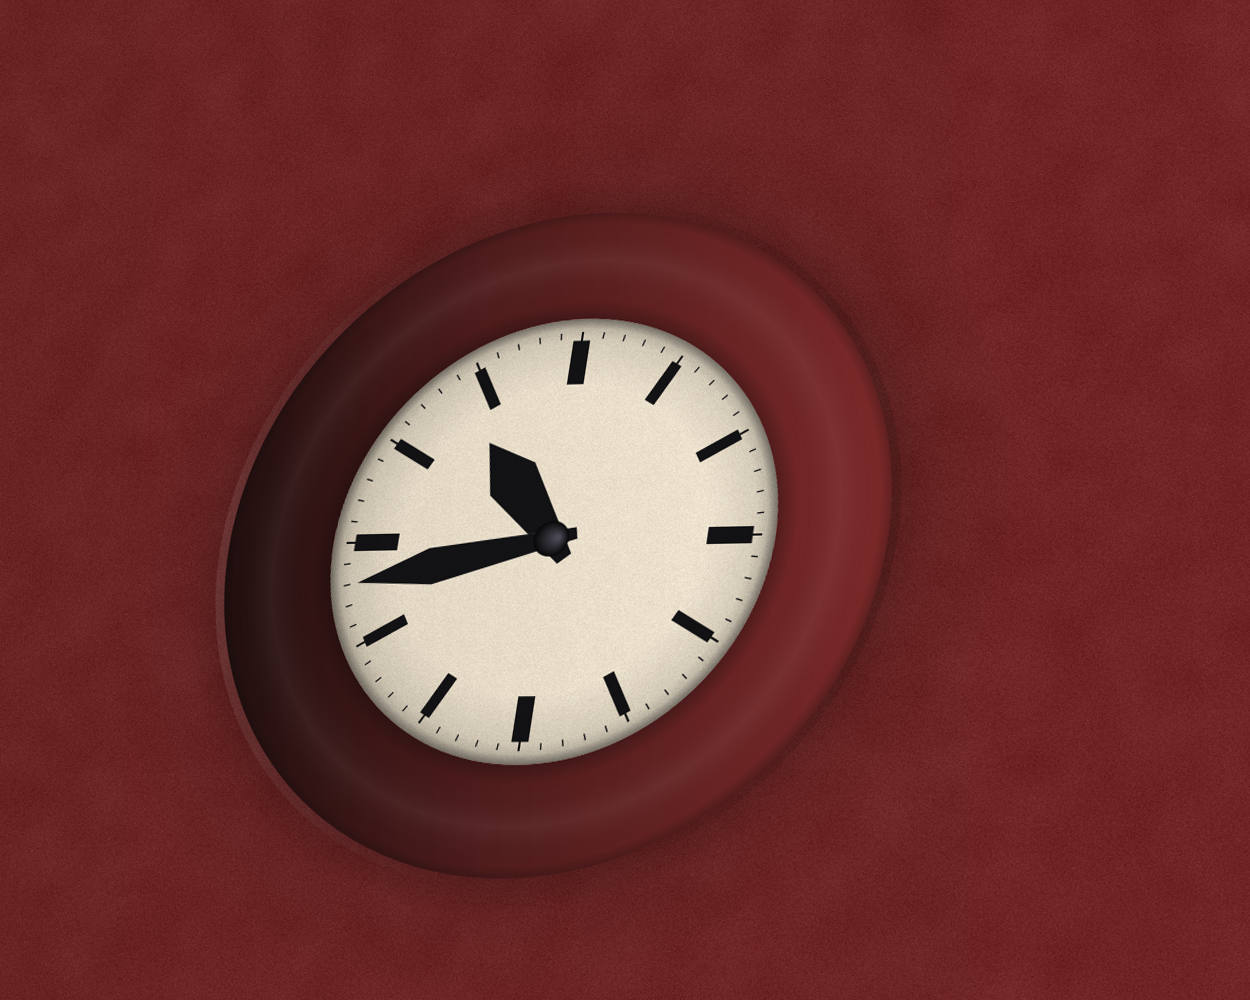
10:43
